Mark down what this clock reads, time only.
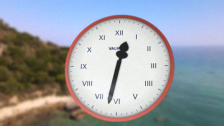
12:32
